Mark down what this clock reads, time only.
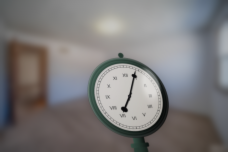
7:04
